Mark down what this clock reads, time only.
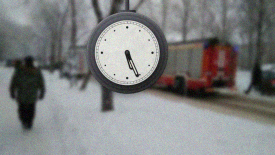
5:26
